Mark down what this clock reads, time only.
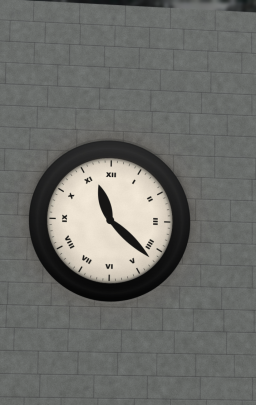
11:22
